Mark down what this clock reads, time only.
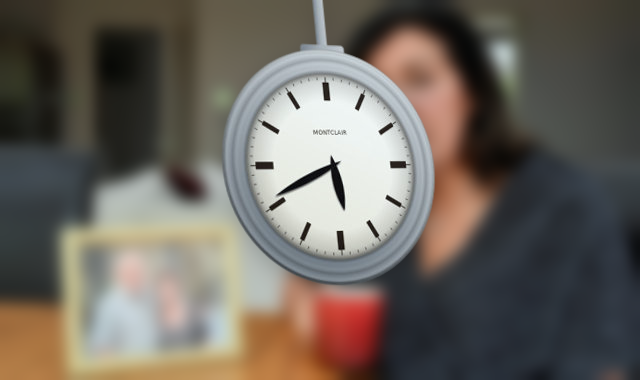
5:41
